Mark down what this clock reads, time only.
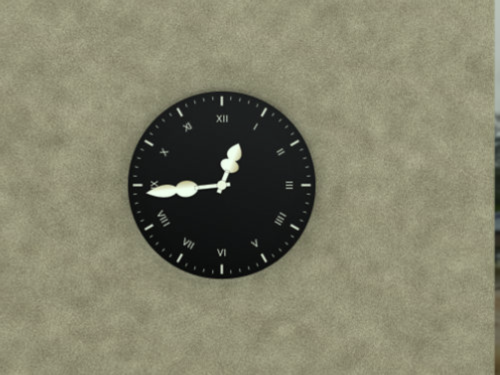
12:44
